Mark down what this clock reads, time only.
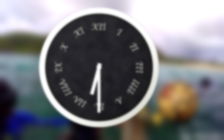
6:30
